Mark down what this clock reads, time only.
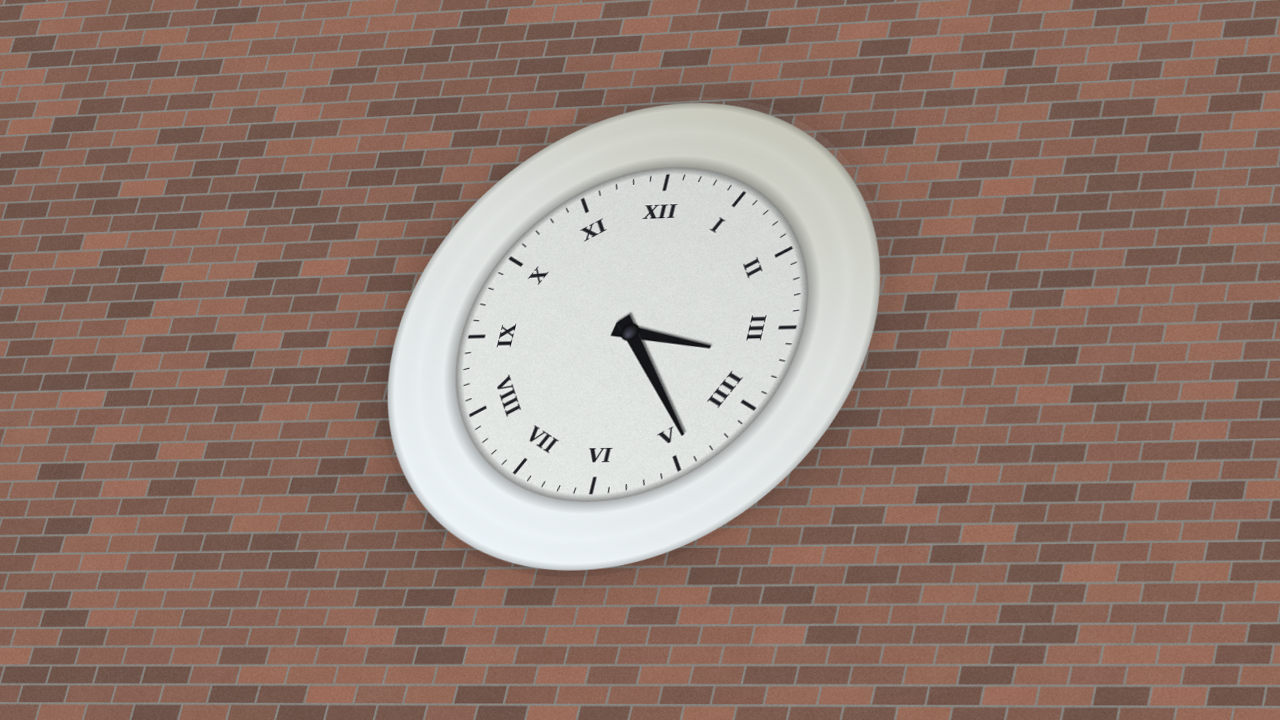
3:24
